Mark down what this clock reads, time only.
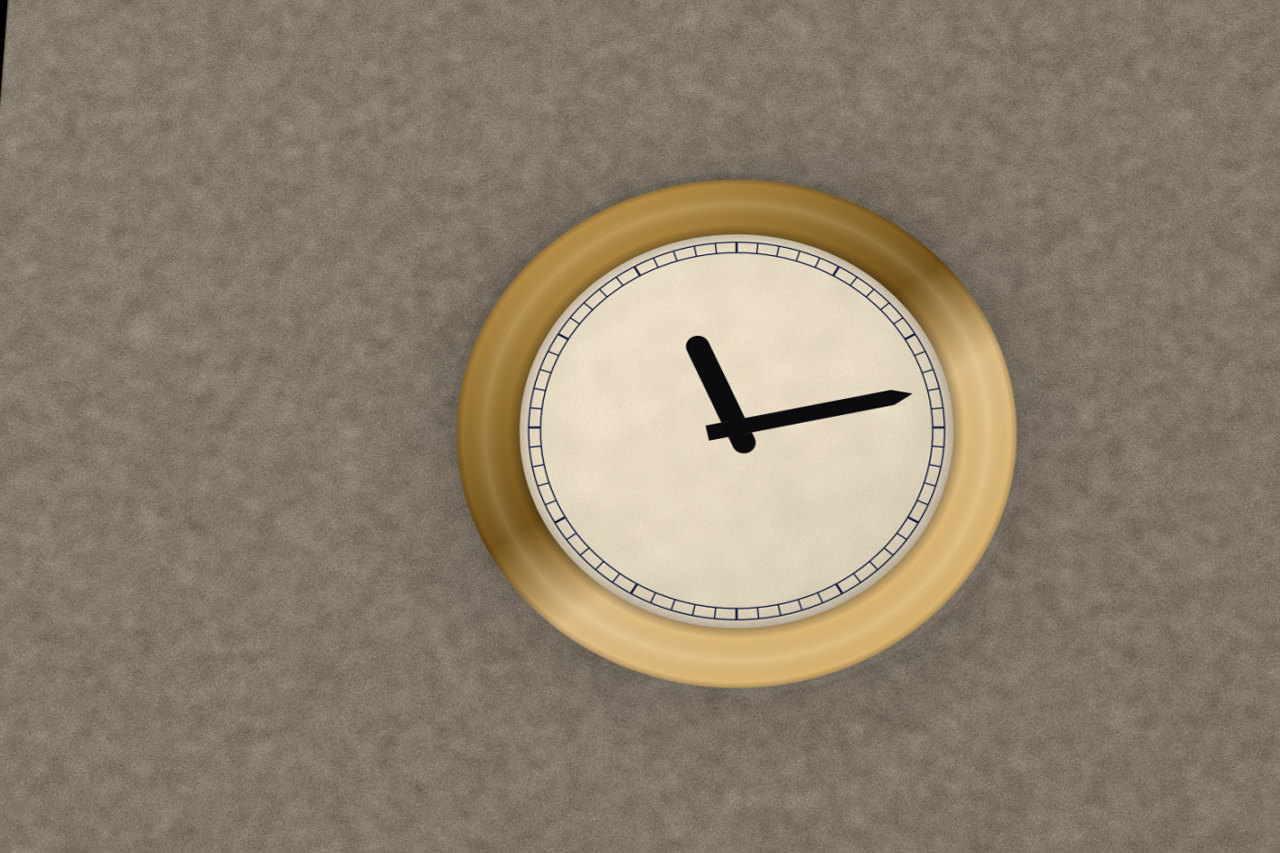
11:13
